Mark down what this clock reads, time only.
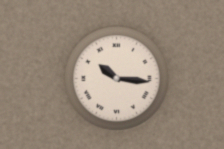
10:16
